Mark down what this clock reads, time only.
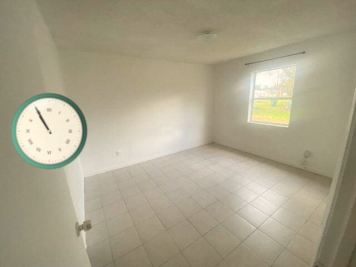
10:55
